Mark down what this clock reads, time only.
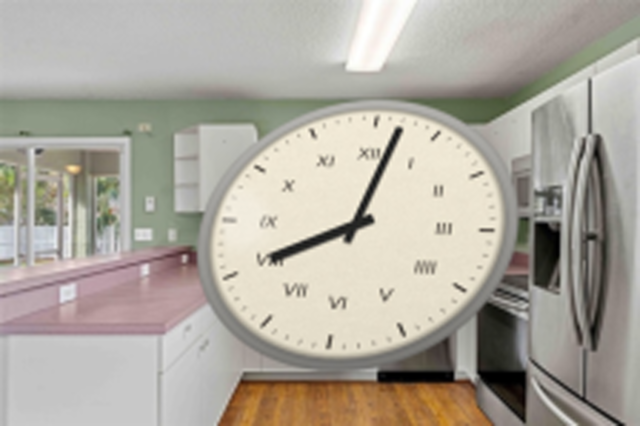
8:02
